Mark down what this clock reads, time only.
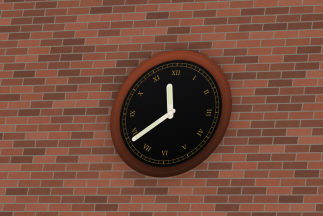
11:39
